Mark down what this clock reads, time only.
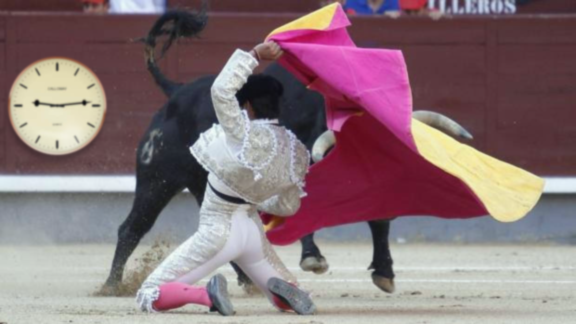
9:14
